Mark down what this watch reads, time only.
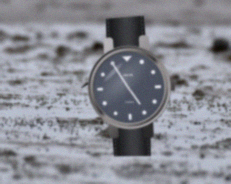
4:55
